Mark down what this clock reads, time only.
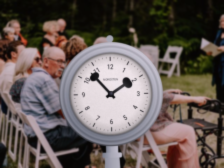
1:53
